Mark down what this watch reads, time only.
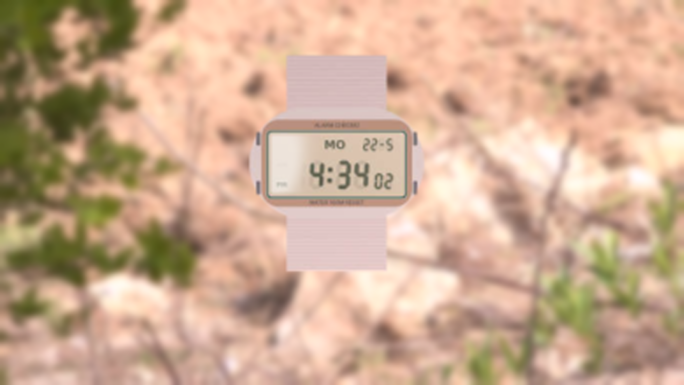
4:34:02
